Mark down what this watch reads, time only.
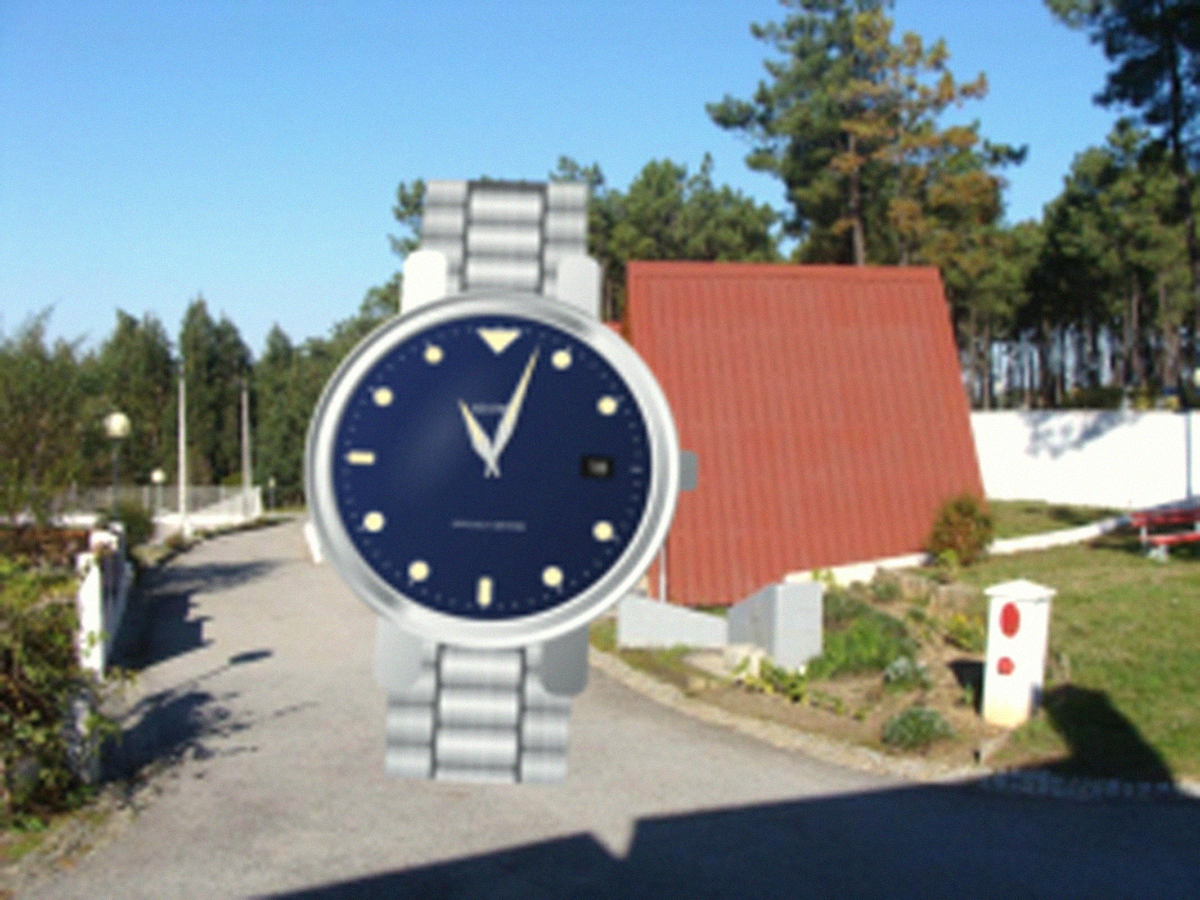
11:03
